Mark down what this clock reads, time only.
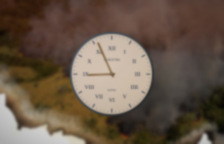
8:56
